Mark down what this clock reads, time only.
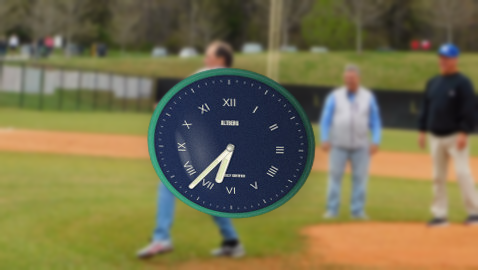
6:37
